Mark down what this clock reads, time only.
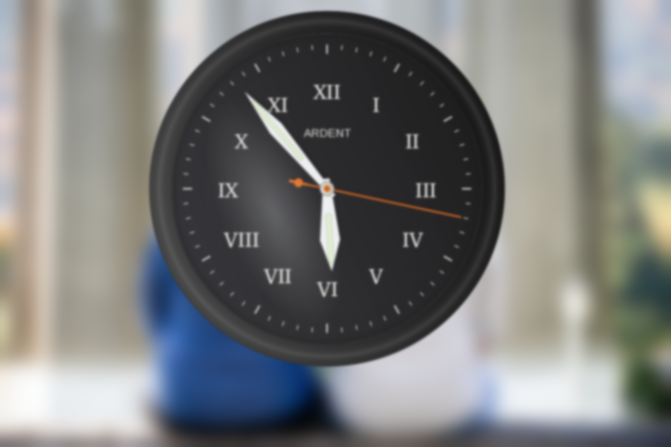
5:53:17
